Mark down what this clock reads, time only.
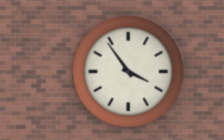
3:54
